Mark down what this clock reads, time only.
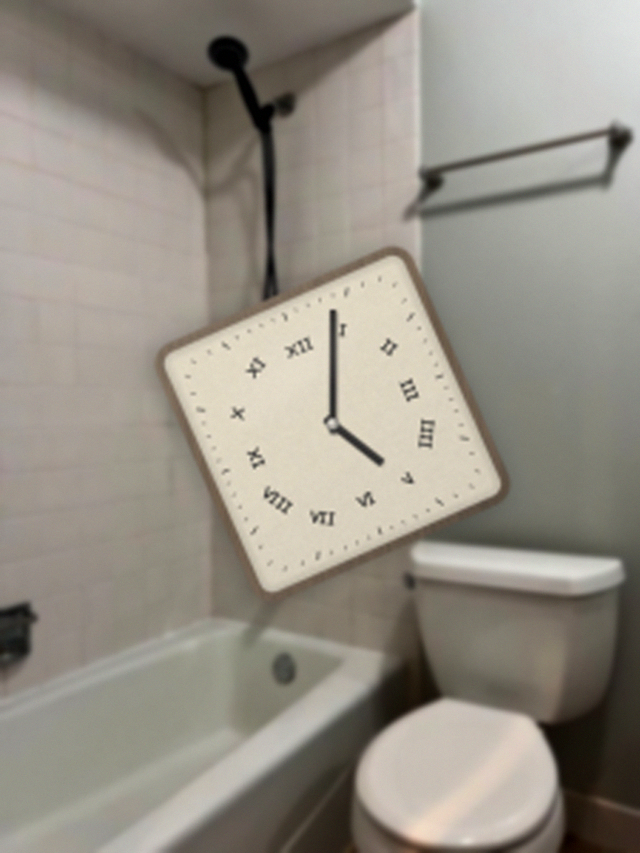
5:04
